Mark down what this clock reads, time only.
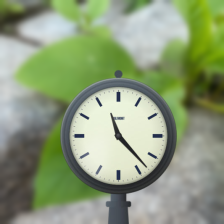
11:23
